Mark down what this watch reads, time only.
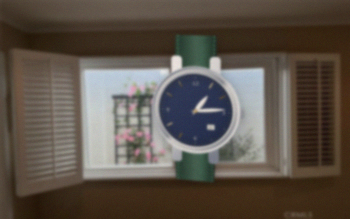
1:14
